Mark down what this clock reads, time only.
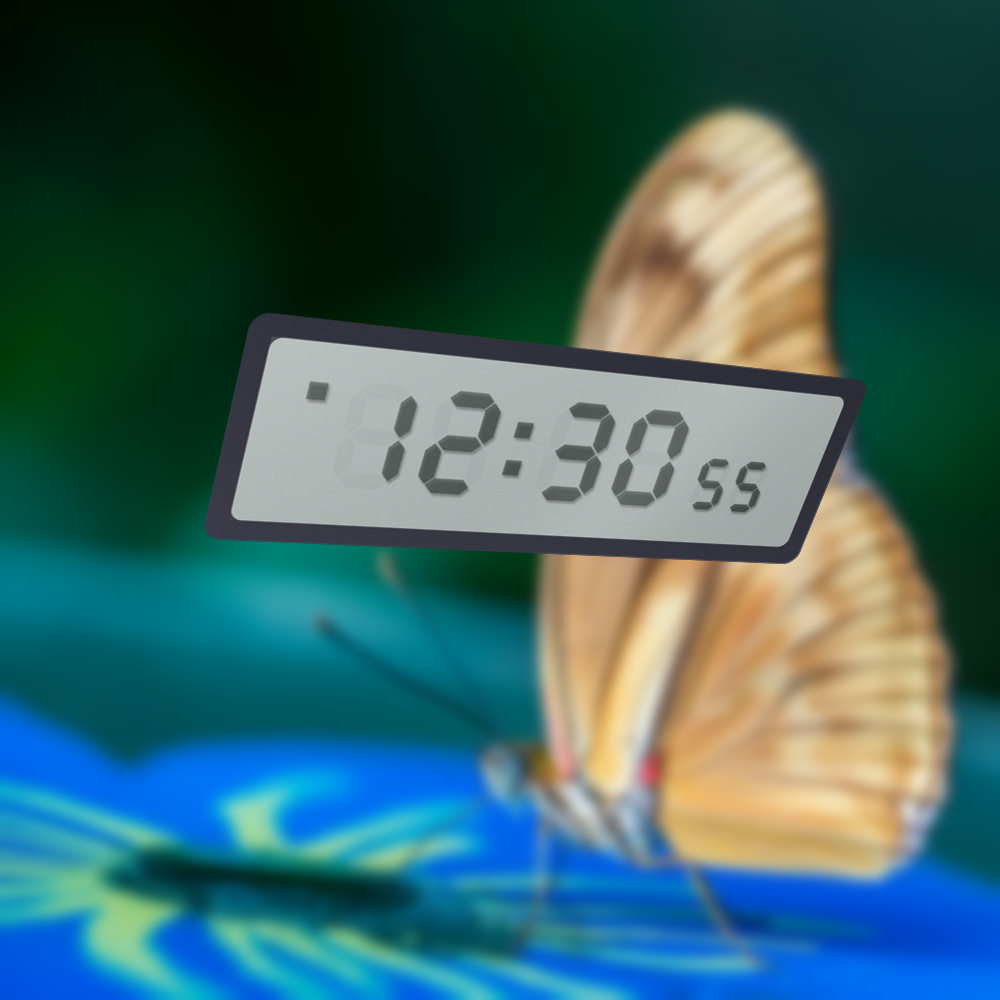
12:30:55
